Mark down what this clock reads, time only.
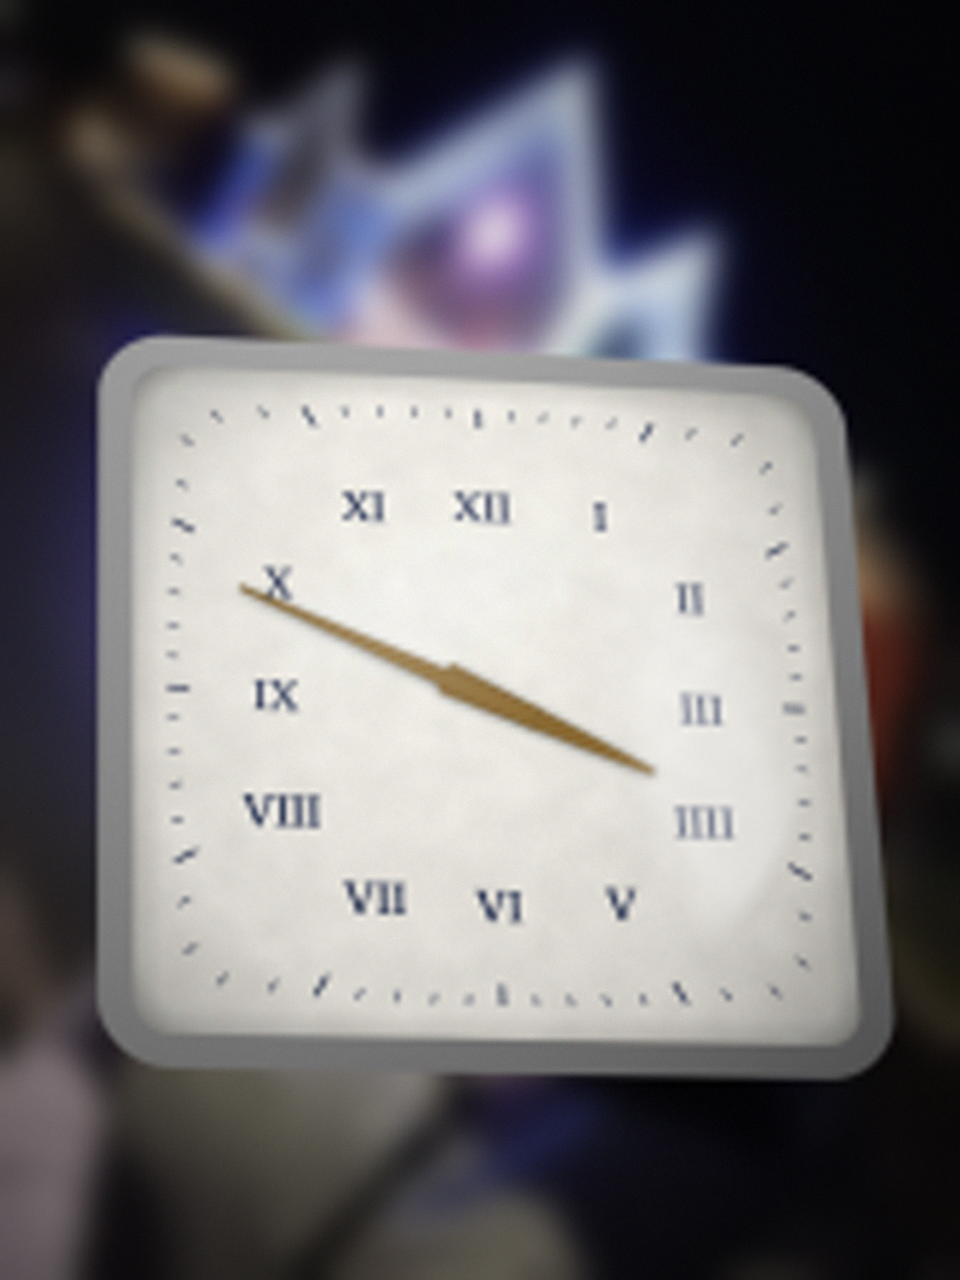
3:49
